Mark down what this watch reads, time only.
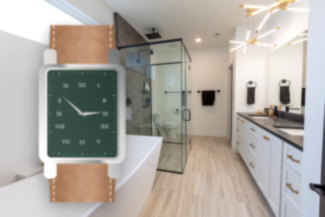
2:52
